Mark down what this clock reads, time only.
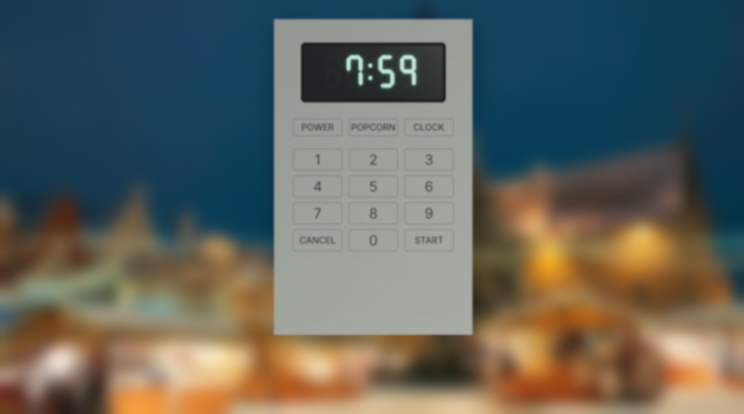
7:59
